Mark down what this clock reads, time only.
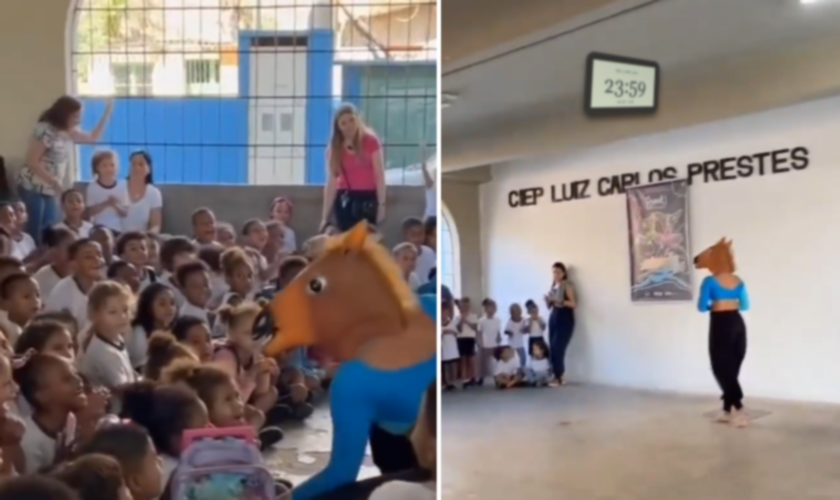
23:59
